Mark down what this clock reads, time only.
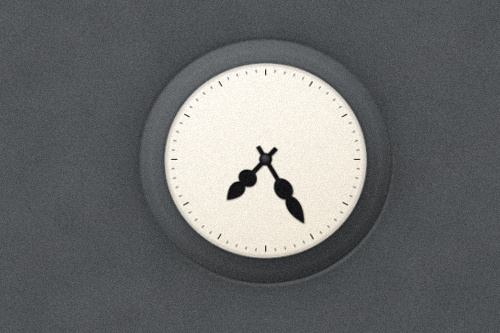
7:25
